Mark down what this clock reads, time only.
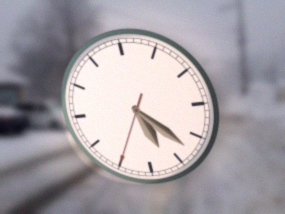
5:22:35
